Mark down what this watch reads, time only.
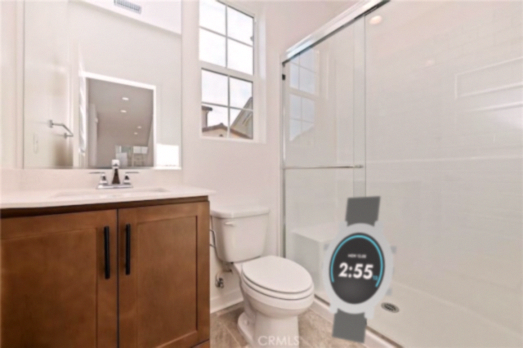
2:55
